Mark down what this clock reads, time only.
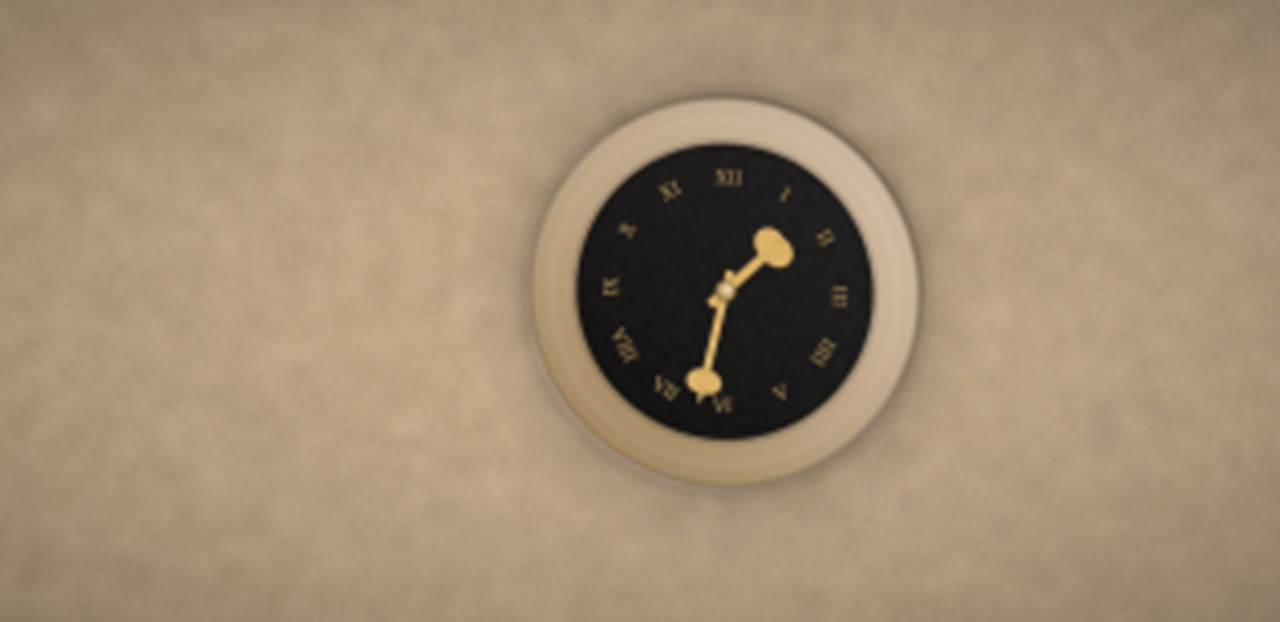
1:32
